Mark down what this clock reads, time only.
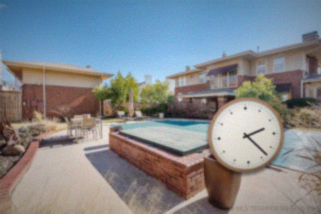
2:23
